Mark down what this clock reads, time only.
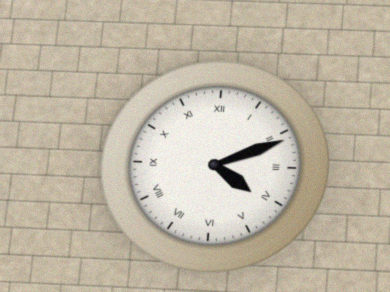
4:11
